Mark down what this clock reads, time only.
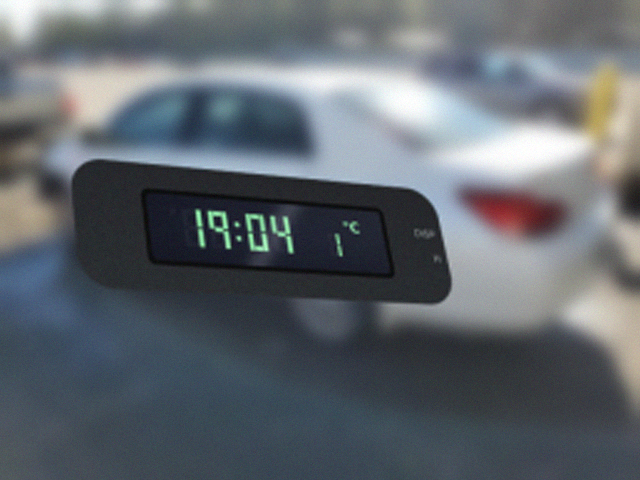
19:04
